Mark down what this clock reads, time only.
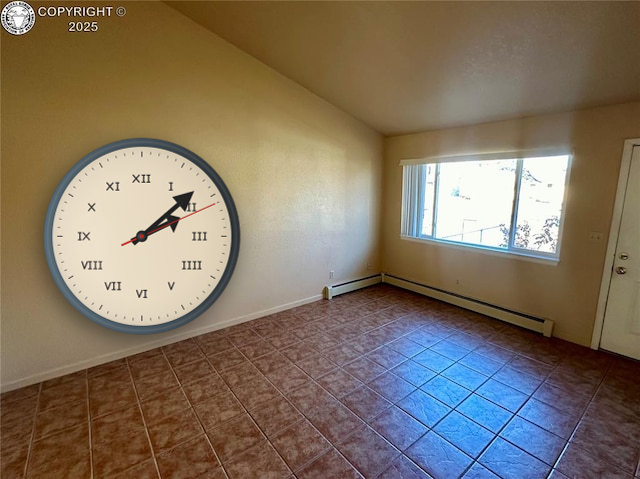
2:08:11
